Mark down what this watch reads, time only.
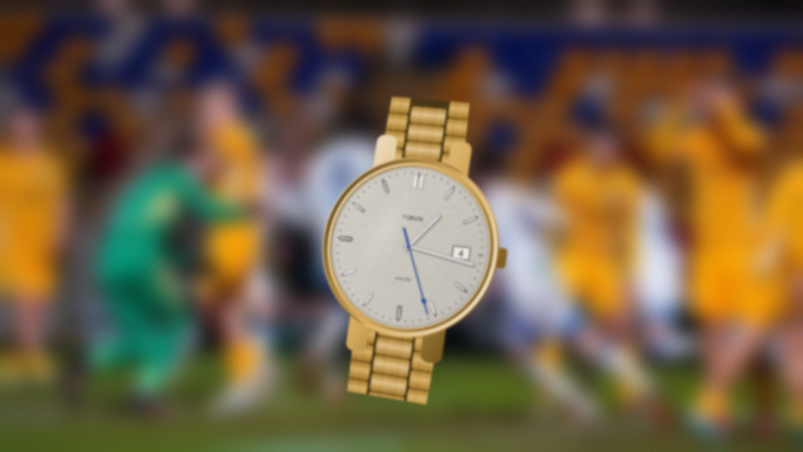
1:16:26
